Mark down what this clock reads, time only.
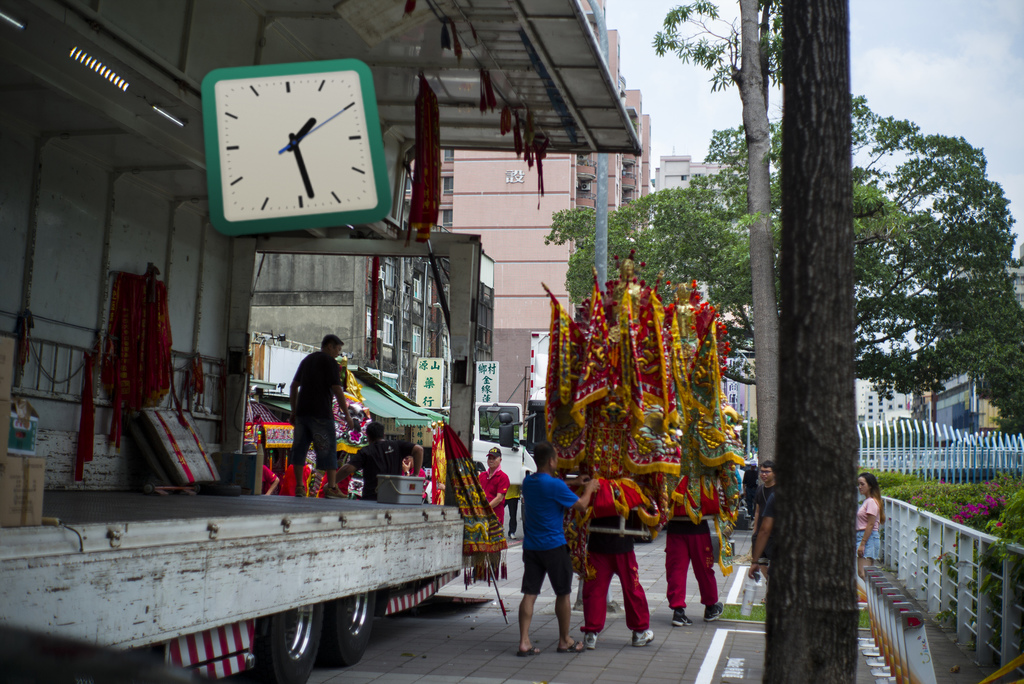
1:28:10
